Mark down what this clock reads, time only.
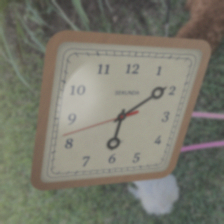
6:08:42
